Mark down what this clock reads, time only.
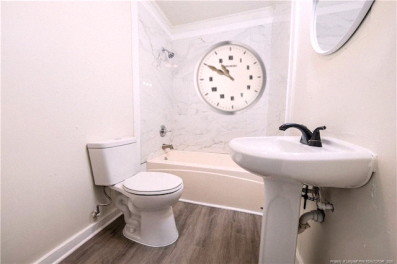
10:50
